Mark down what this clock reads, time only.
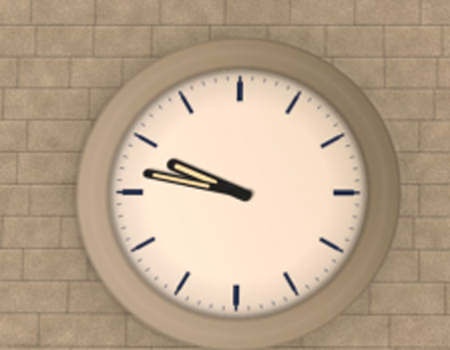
9:47
